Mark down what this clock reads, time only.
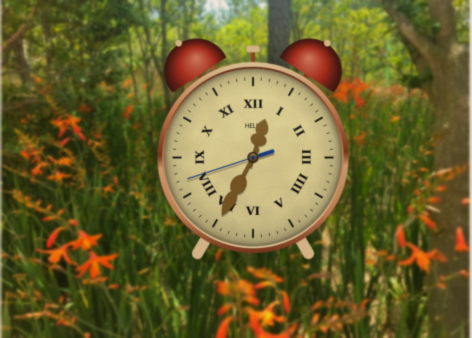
12:34:42
